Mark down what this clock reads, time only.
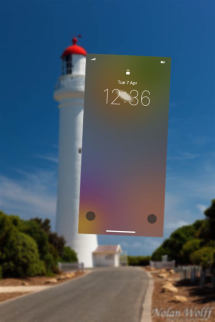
12:36
